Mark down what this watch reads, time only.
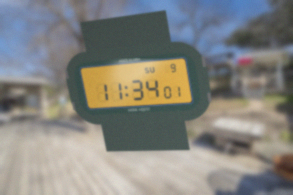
11:34:01
